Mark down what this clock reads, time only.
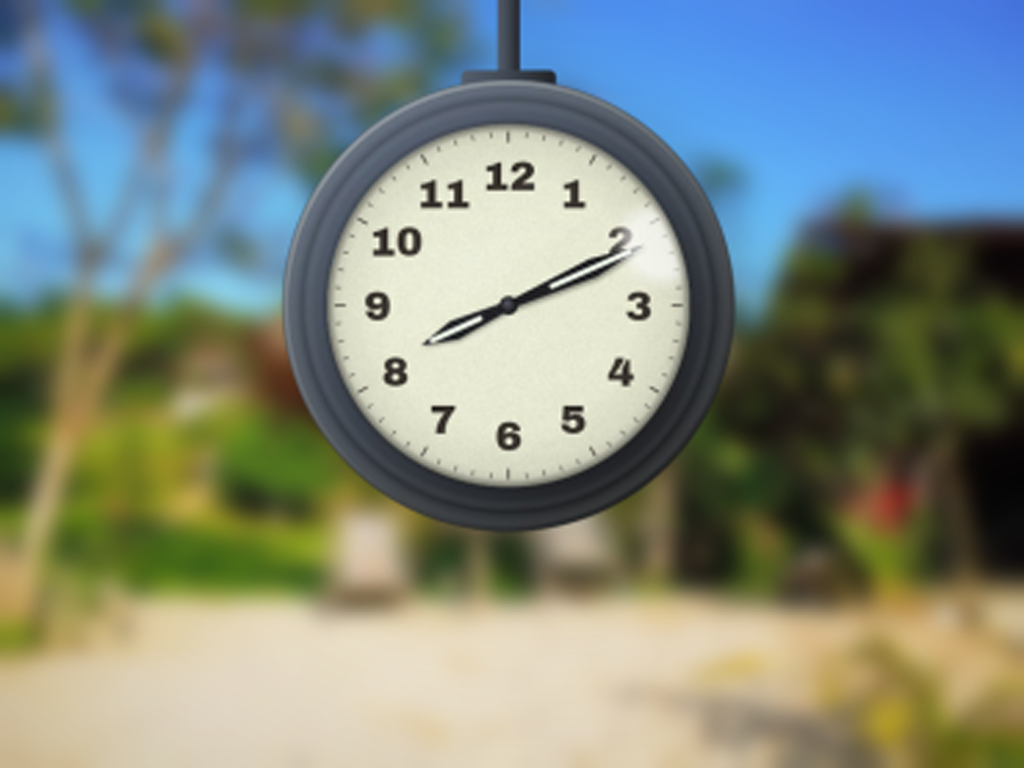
8:11
